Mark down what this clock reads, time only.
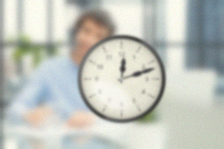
12:12
